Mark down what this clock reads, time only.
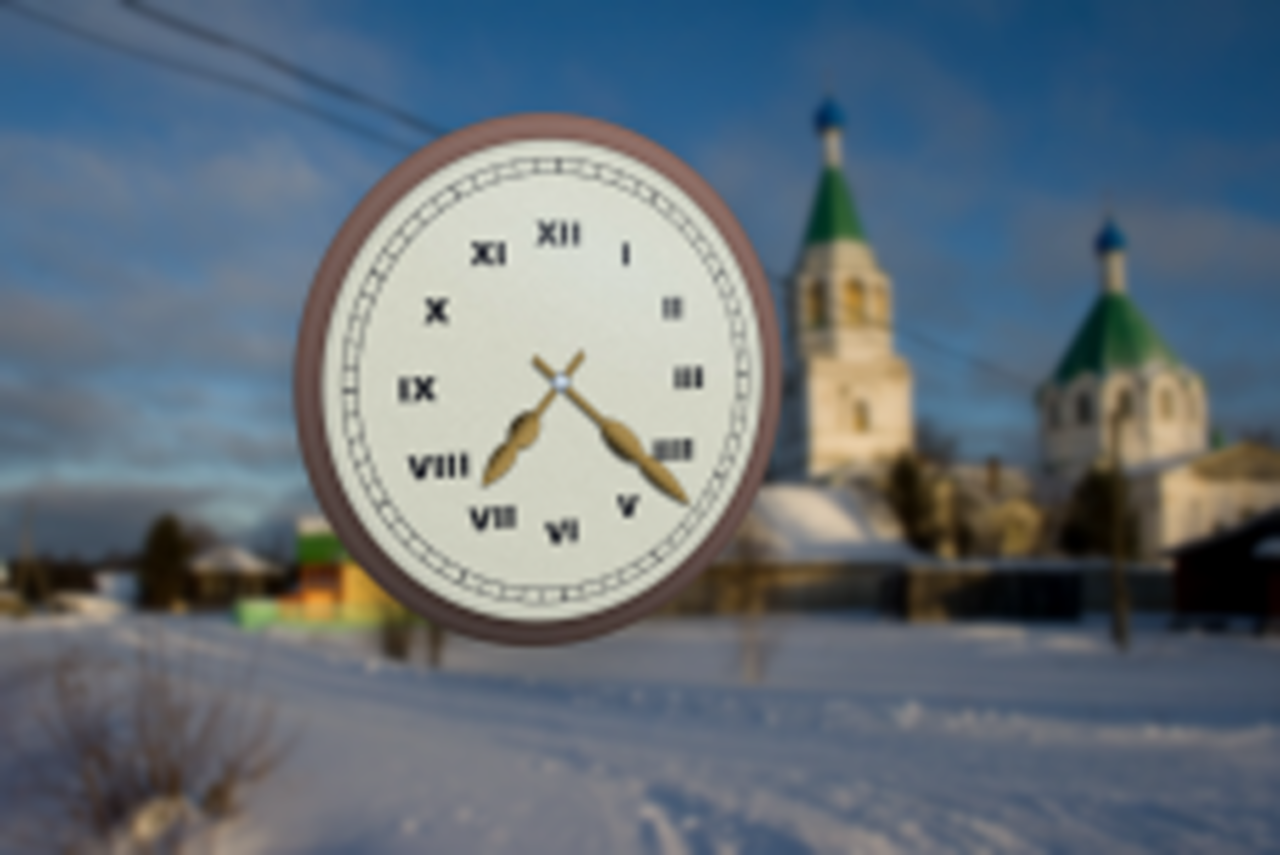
7:22
